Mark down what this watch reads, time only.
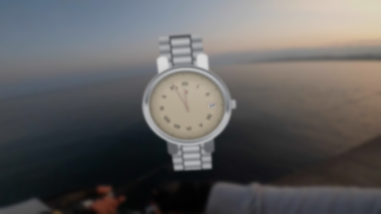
11:56
